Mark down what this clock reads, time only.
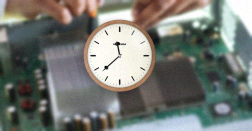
11:38
